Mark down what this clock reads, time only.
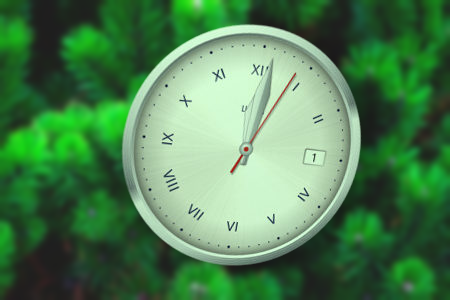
12:01:04
